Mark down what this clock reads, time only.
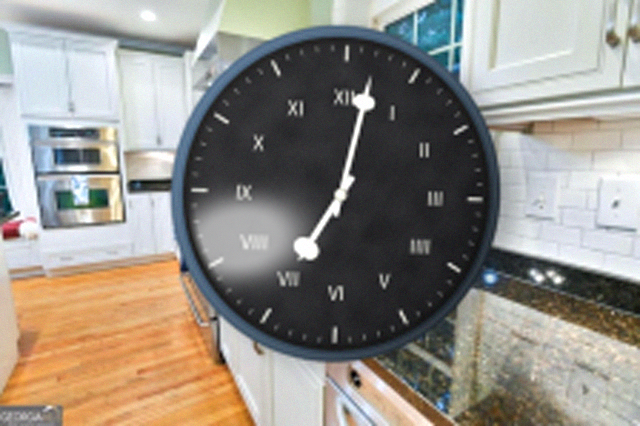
7:02
